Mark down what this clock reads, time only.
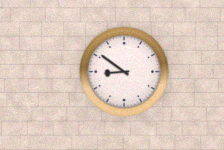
8:51
